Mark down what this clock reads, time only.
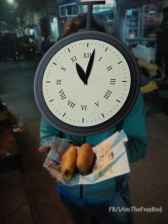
11:02
